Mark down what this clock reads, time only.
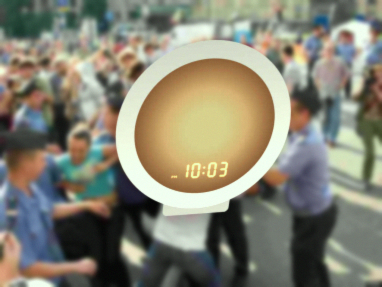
10:03
